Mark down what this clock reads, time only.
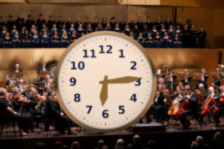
6:14
